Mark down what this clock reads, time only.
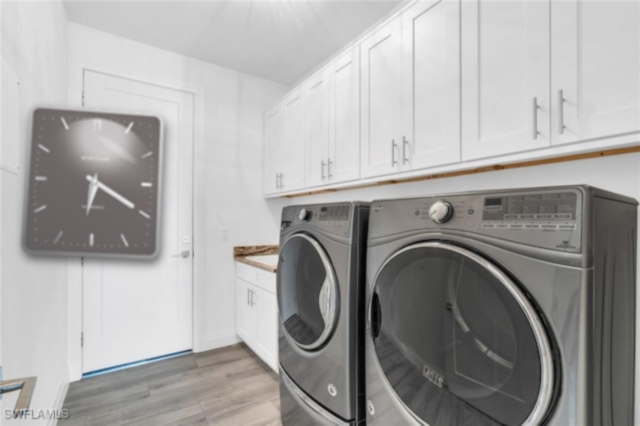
6:20
